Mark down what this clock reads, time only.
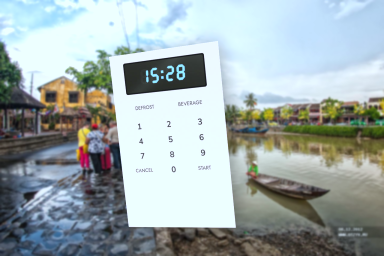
15:28
